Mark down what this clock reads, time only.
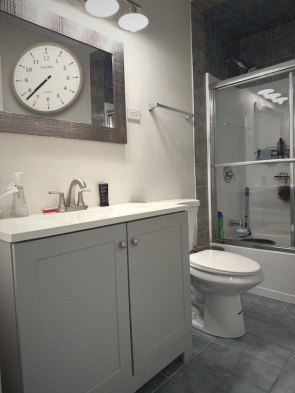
7:38
